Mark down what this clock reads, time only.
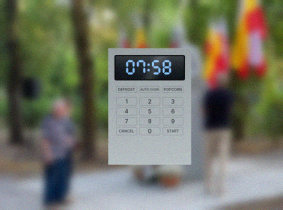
7:58
